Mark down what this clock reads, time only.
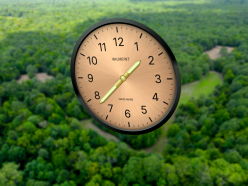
1:38
